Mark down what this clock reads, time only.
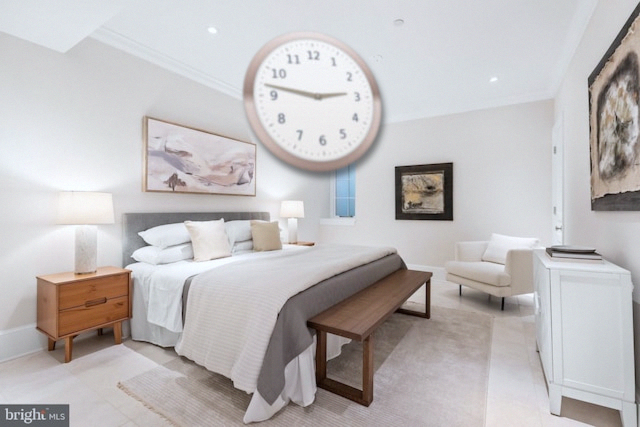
2:47
